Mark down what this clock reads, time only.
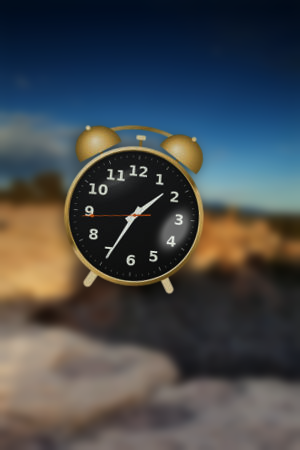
1:34:44
